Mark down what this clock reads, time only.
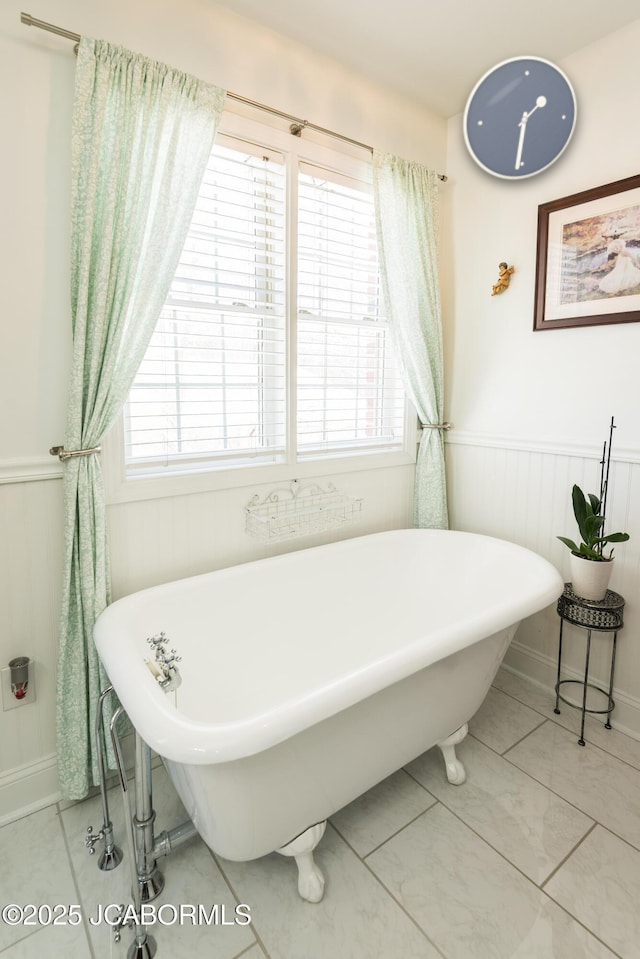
1:31
